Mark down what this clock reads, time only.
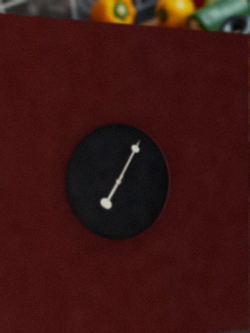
7:05
